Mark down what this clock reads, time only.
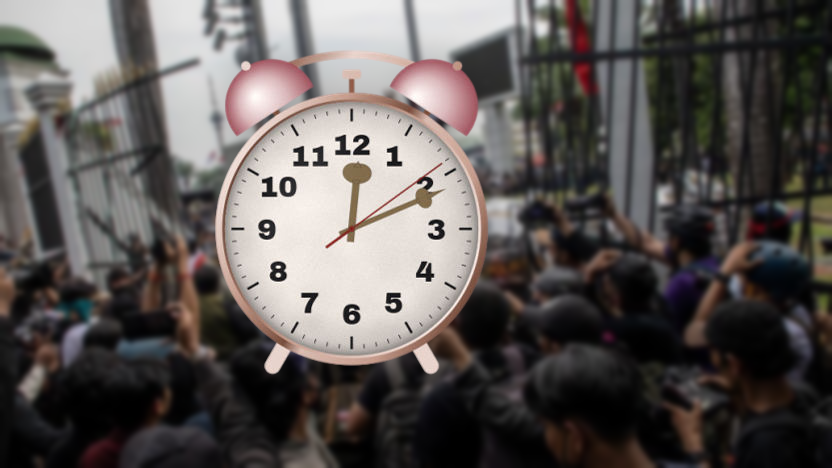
12:11:09
